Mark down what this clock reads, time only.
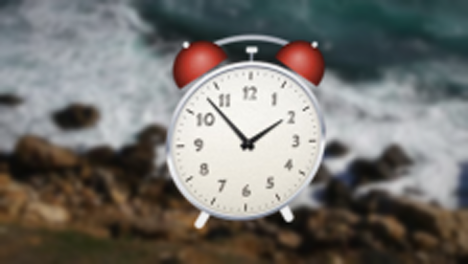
1:53
